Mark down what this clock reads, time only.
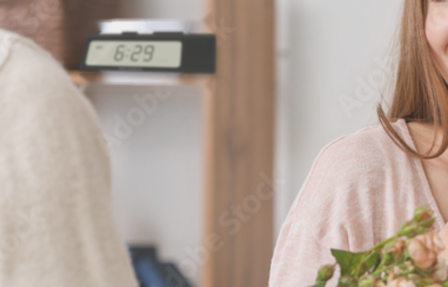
6:29
